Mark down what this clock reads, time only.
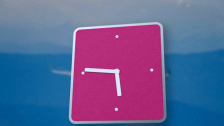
5:46
